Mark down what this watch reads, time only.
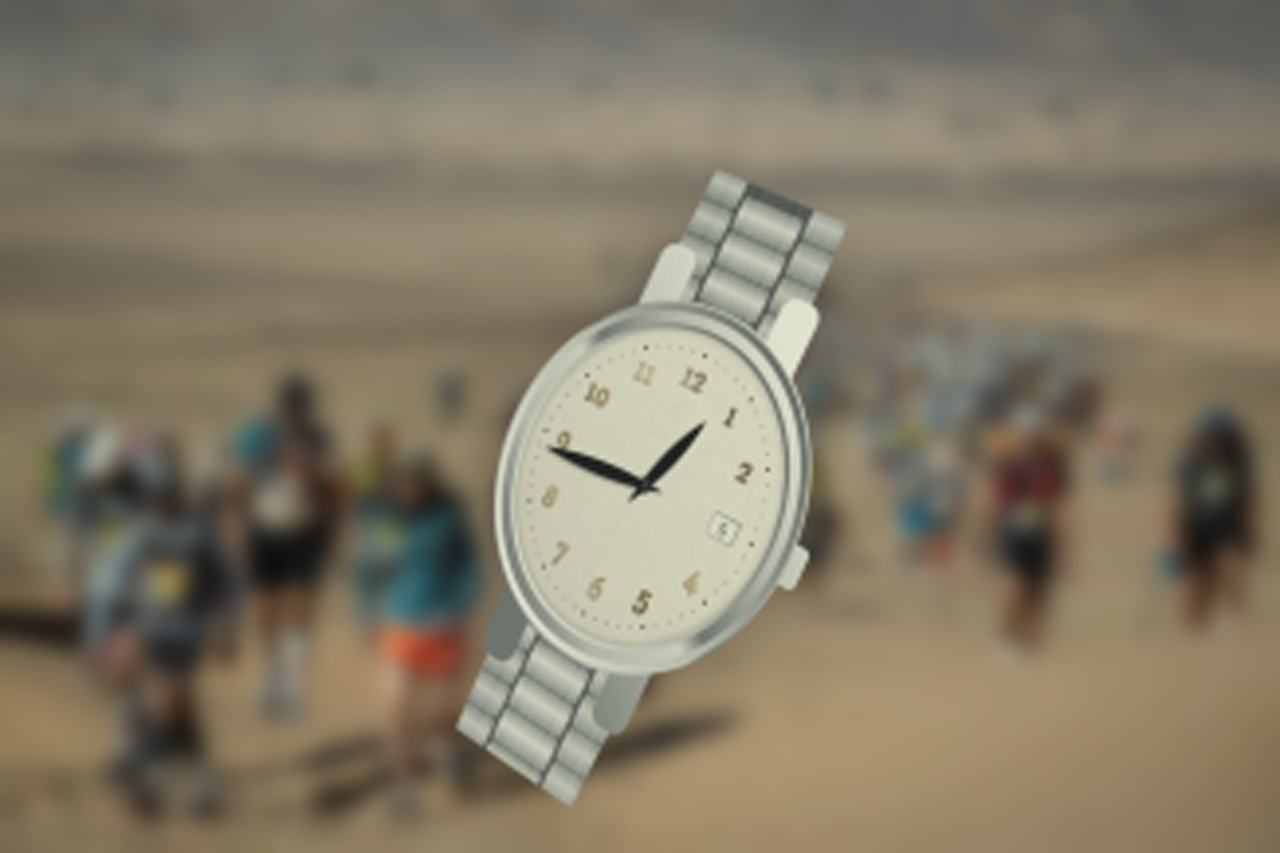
12:44
